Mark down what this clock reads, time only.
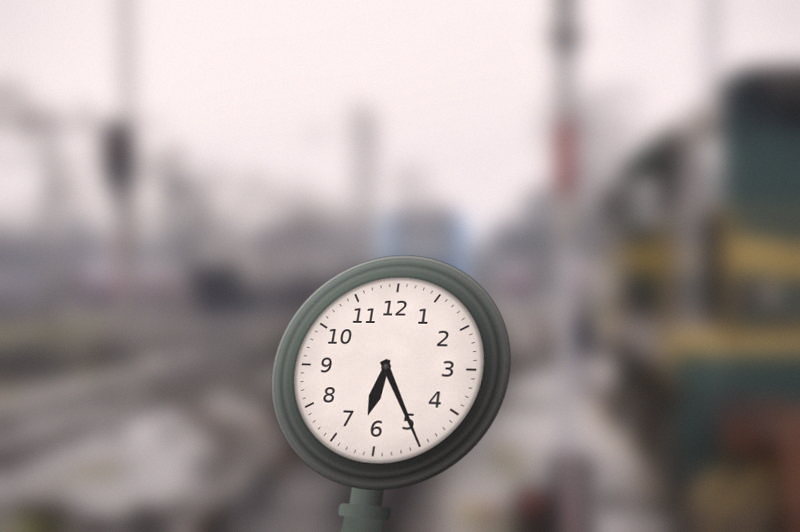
6:25
